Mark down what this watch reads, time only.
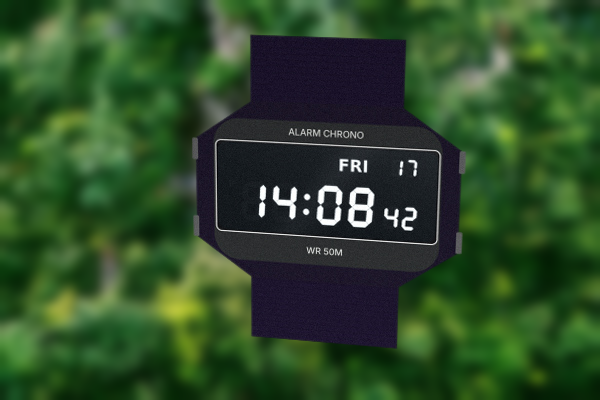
14:08:42
